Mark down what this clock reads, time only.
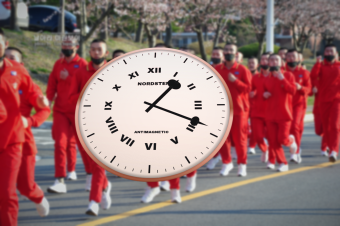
1:19
